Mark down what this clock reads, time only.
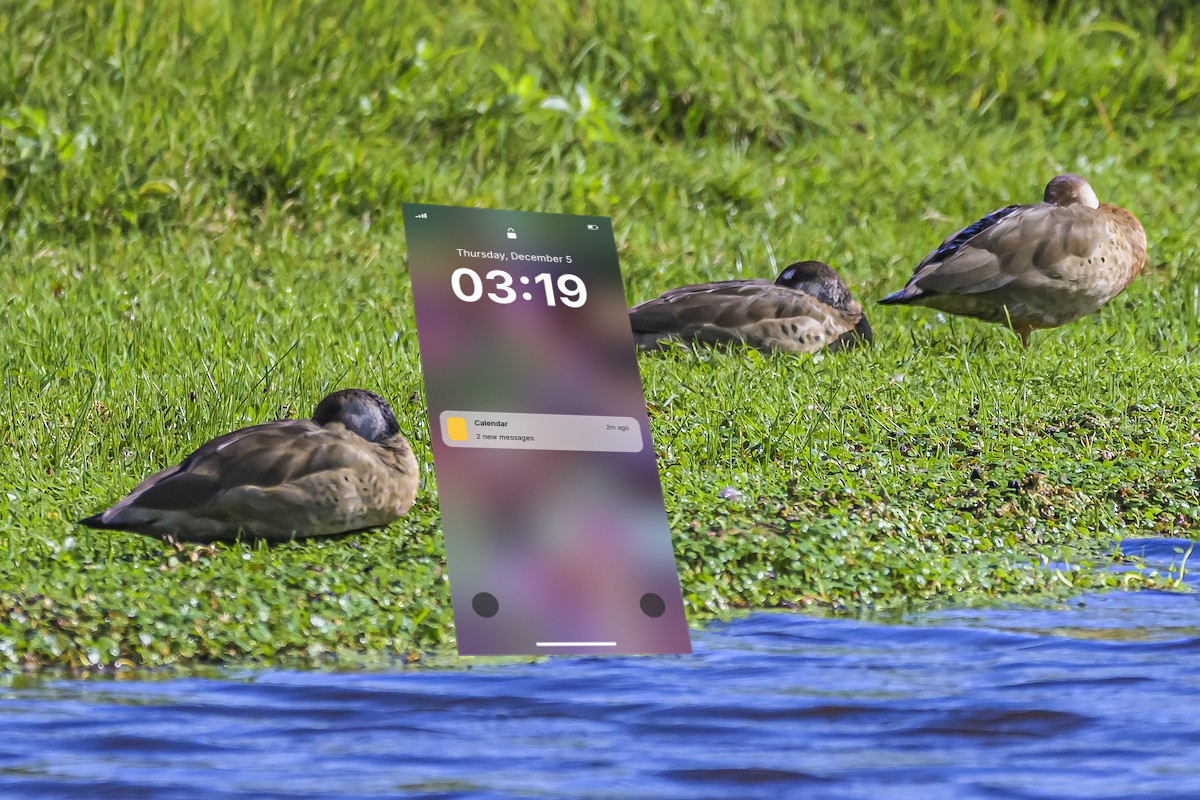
3:19
